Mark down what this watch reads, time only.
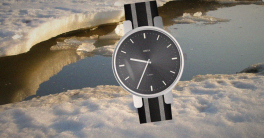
9:35
